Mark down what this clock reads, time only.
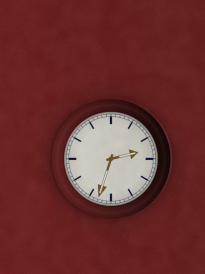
2:33
